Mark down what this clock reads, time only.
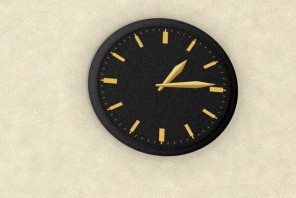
1:14
